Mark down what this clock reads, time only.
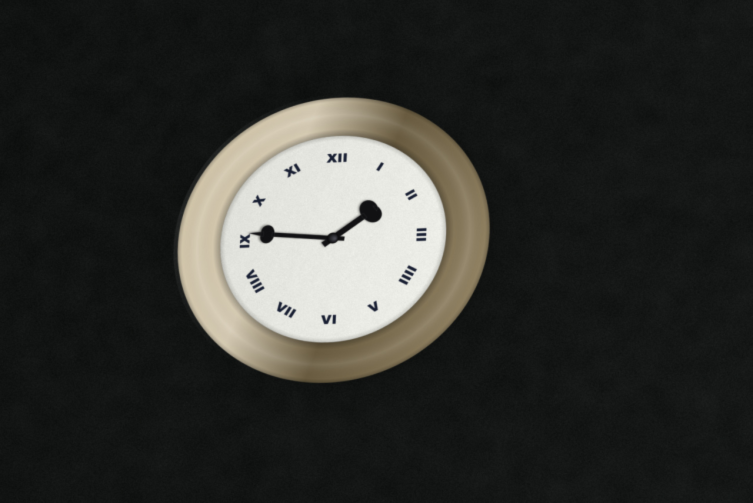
1:46
